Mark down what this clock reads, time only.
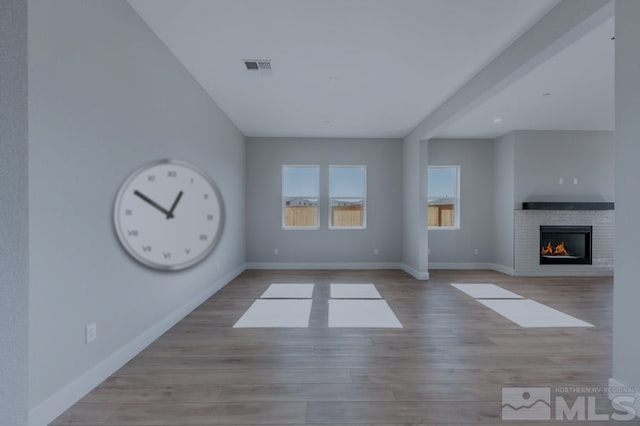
12:50
